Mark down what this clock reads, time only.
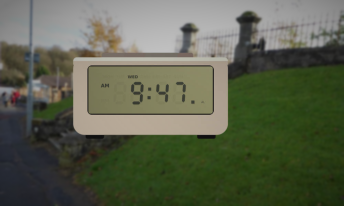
9:47
